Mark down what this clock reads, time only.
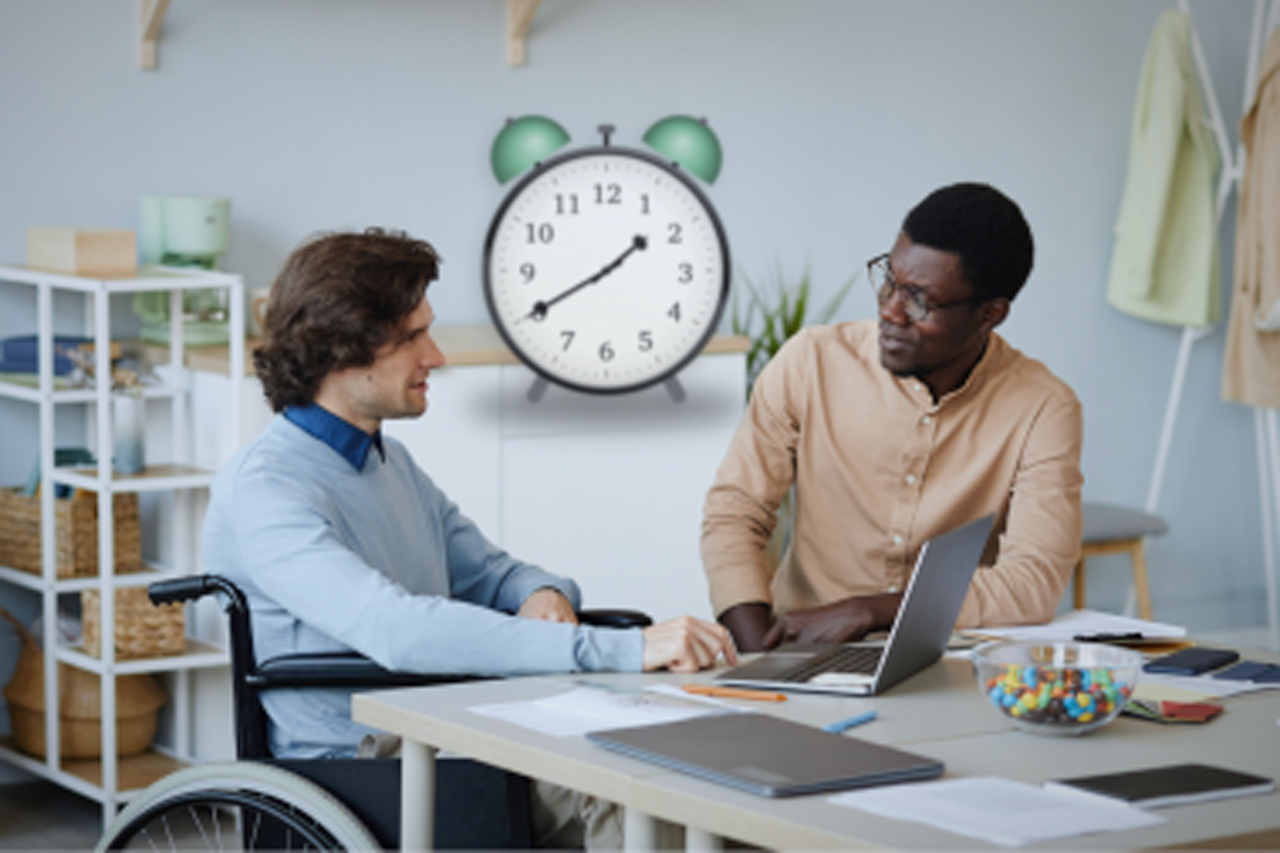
1:40
